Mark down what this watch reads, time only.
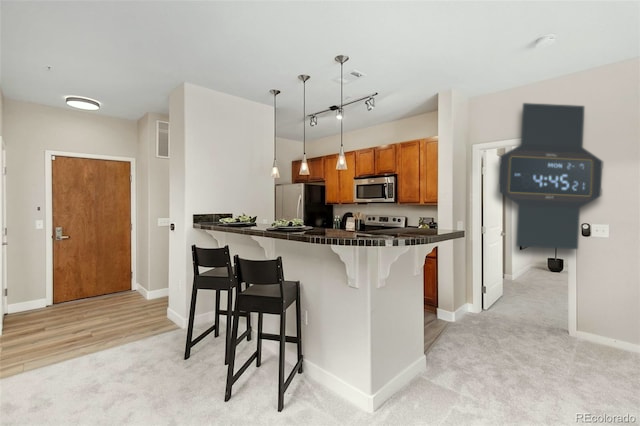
4:45
